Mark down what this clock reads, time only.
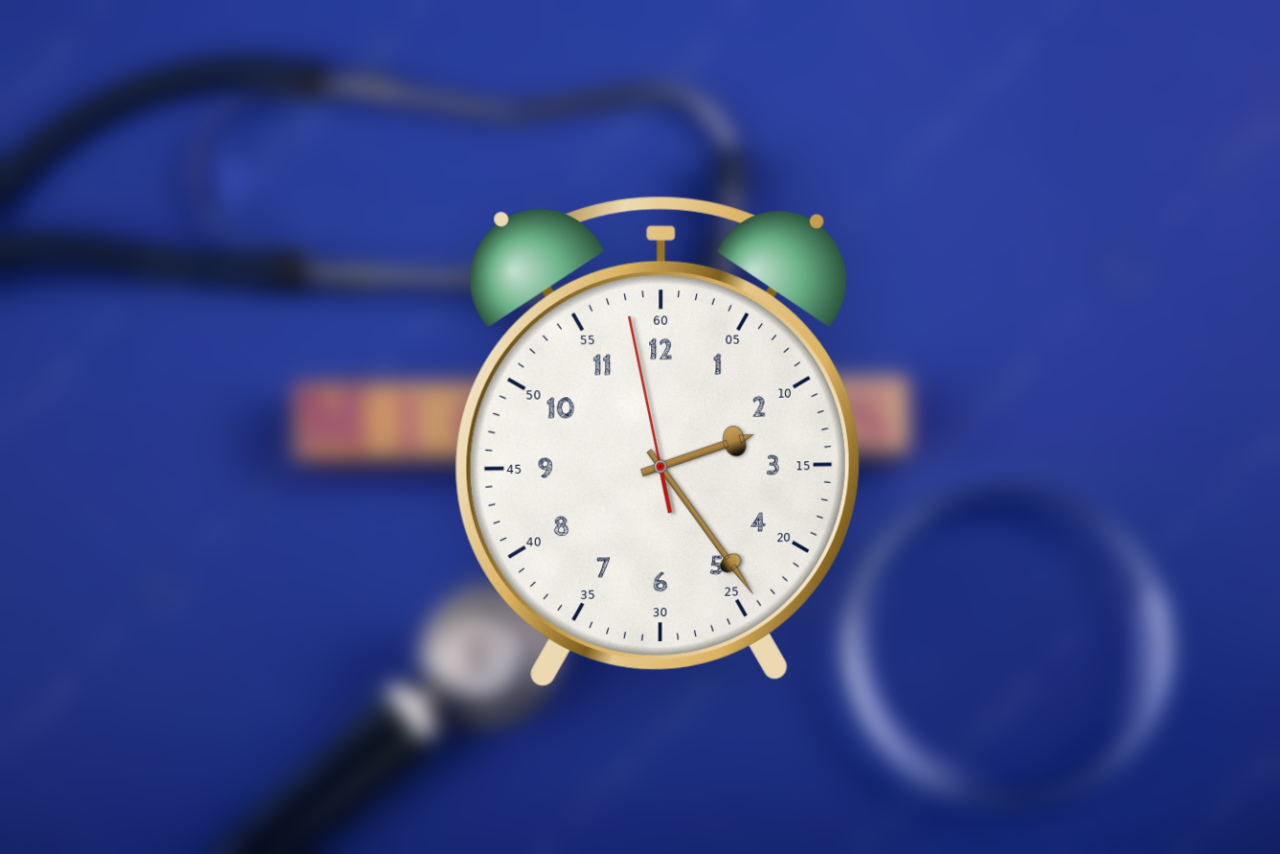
2:23:58
